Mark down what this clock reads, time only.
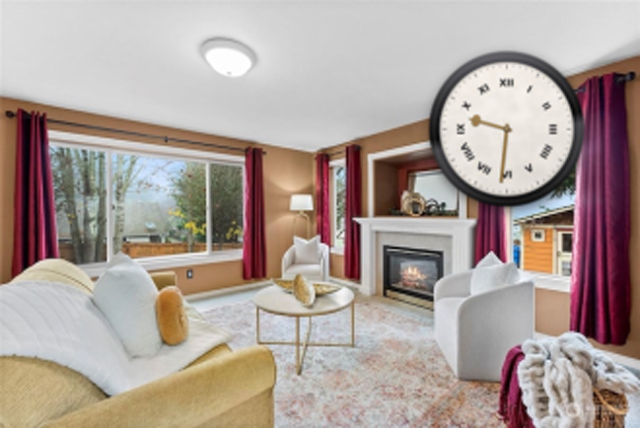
9:31
